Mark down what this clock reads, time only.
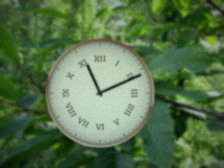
11:11
